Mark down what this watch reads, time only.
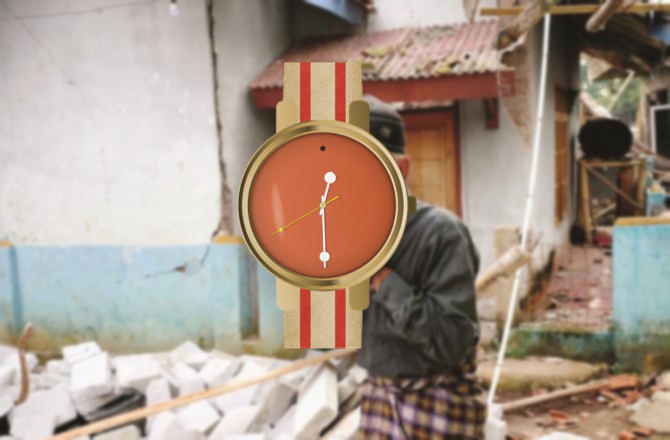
12:29:40
